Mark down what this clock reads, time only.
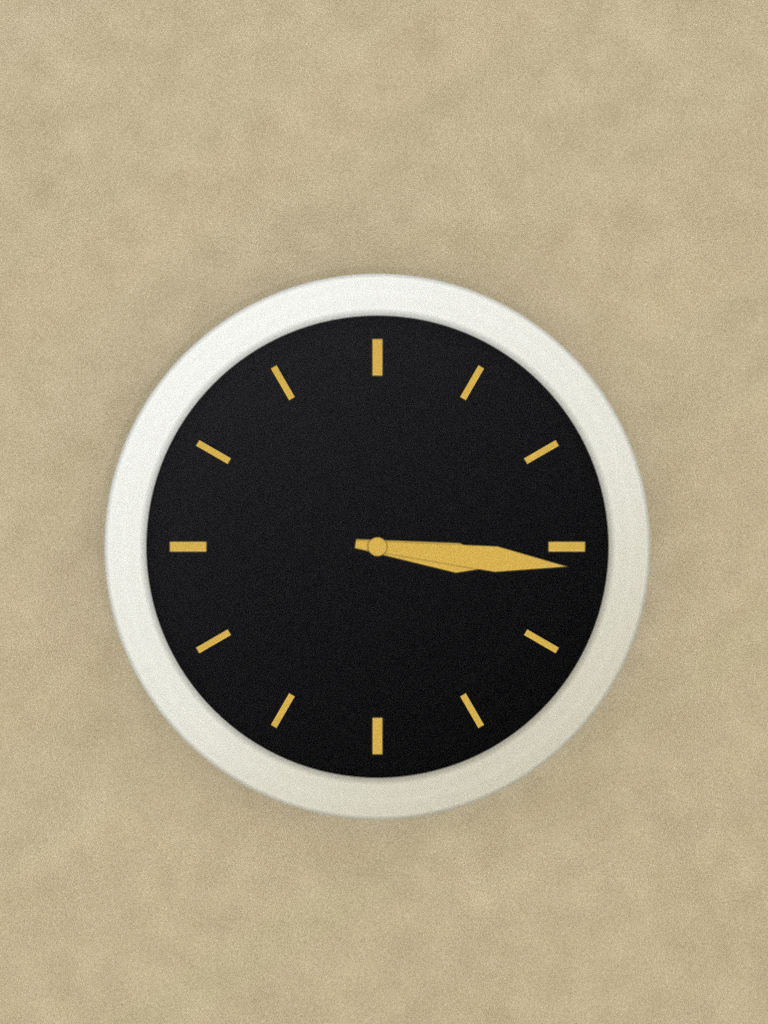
3:16
